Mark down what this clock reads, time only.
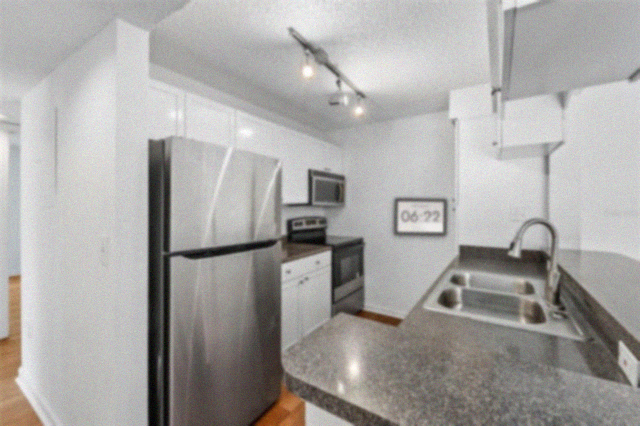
6:22
